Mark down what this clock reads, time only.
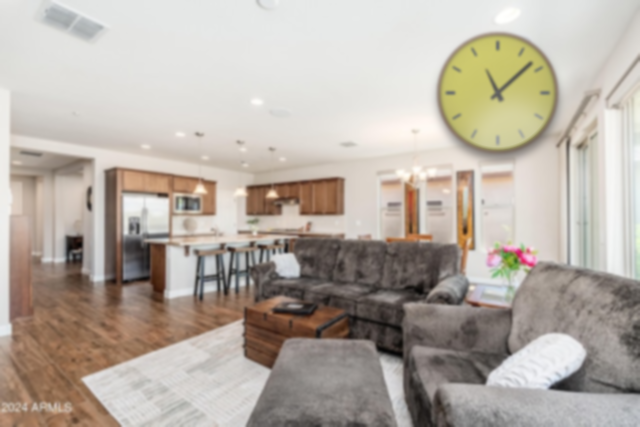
11:08
